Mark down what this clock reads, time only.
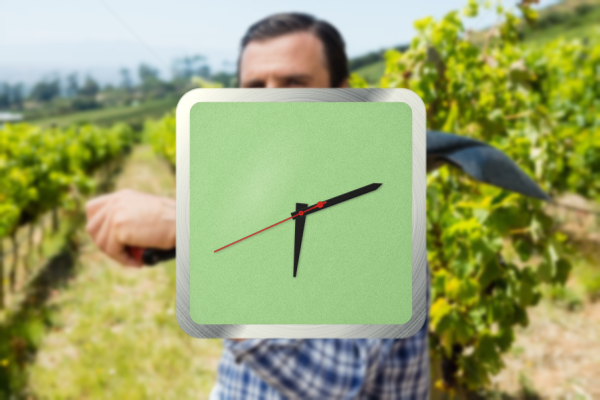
6:11:41
